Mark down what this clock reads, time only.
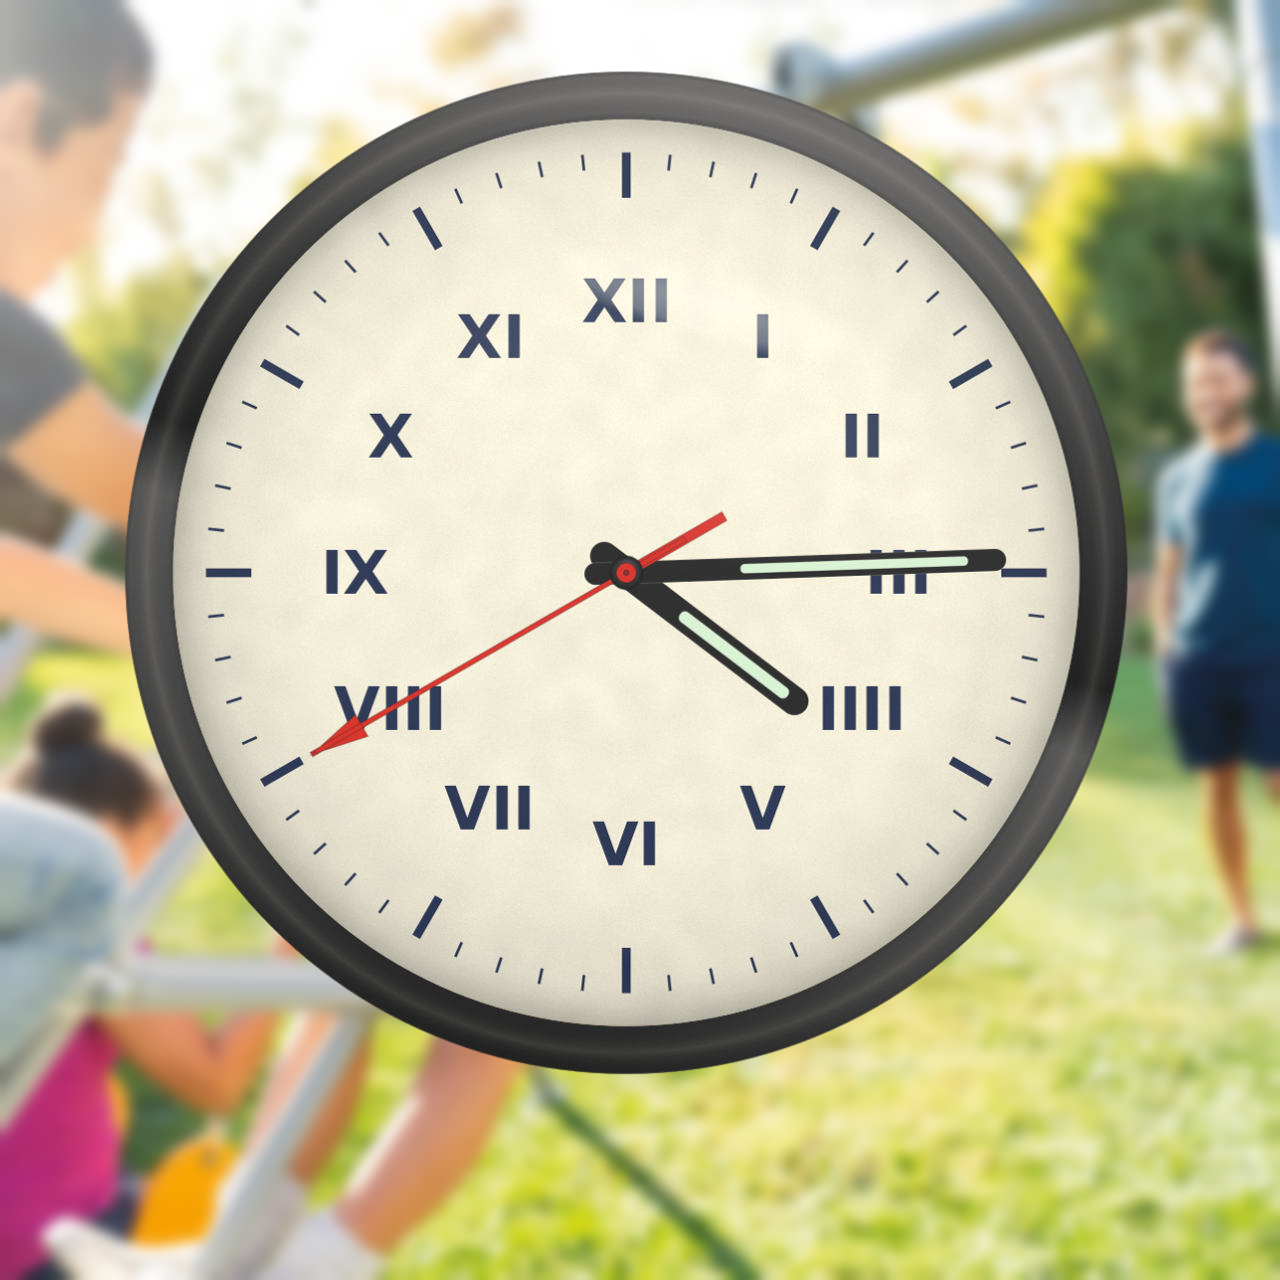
4:14:40
